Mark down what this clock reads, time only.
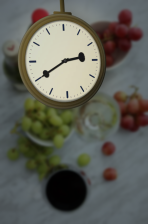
2:40
